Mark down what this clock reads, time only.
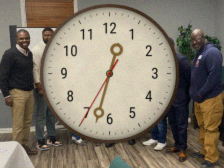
12:32:35
